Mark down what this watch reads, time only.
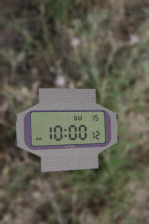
10:00:12
